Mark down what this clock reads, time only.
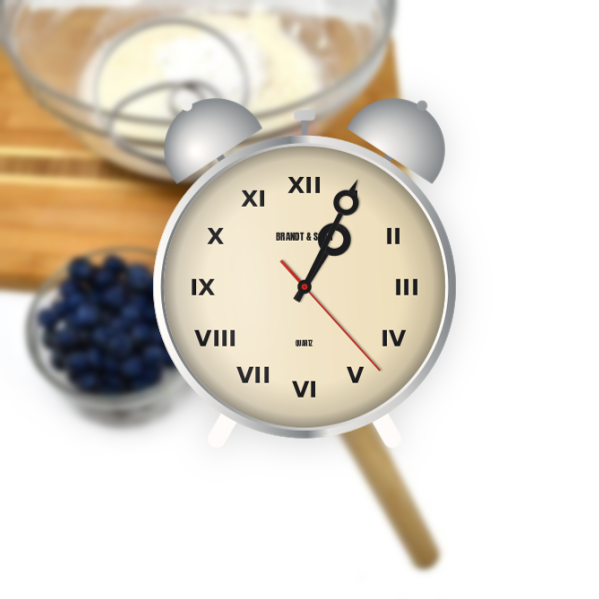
1:04:23
